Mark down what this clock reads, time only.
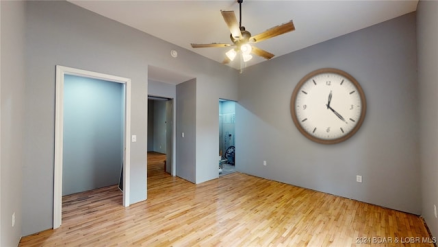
12:22
